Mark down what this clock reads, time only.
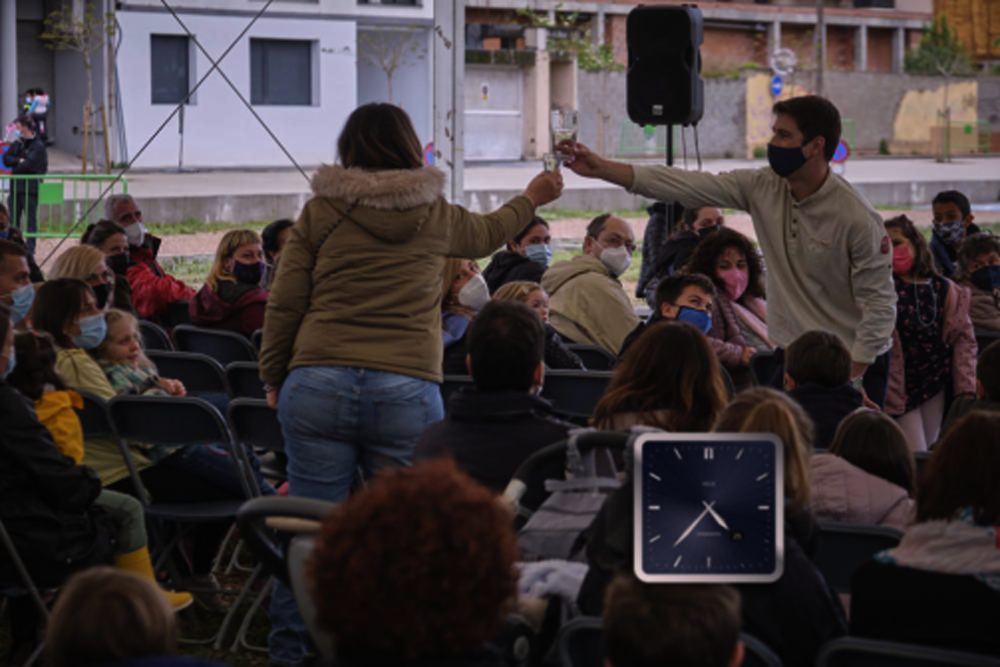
4:37
